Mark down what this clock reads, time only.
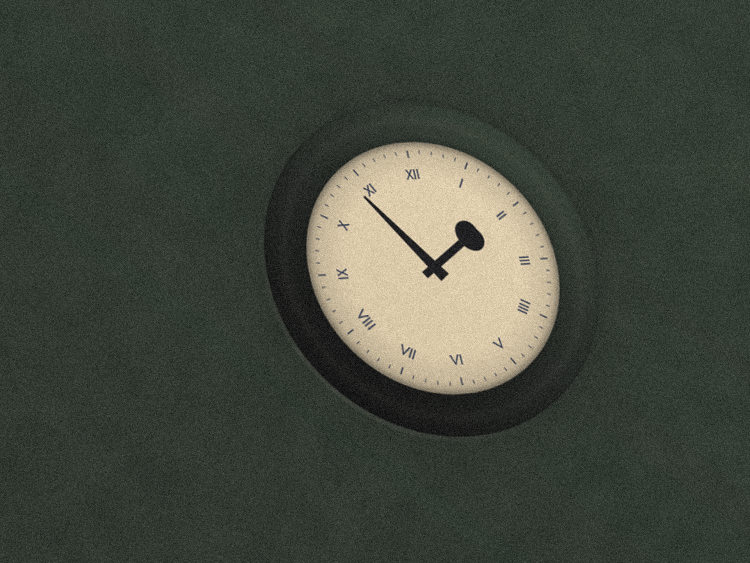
1:54
